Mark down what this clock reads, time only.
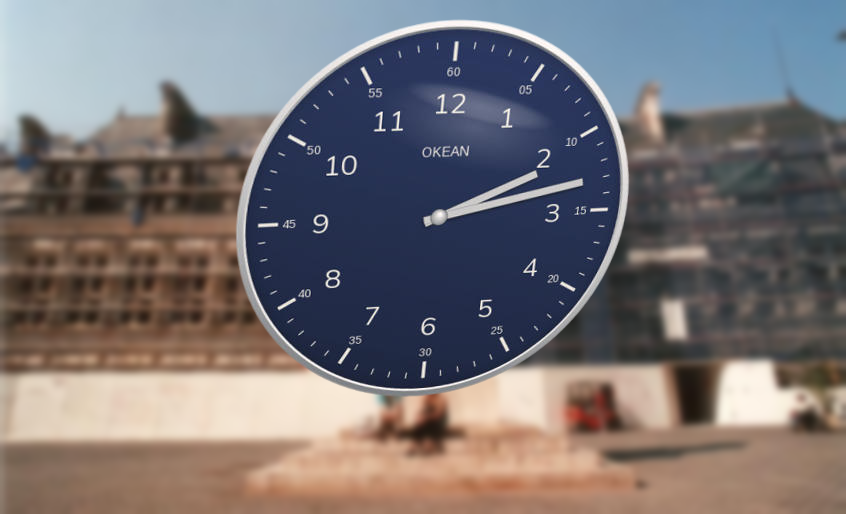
2:13
